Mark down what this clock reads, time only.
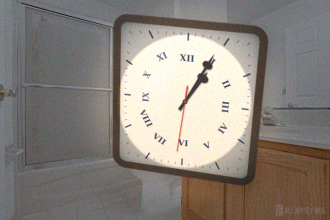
1:04:31
